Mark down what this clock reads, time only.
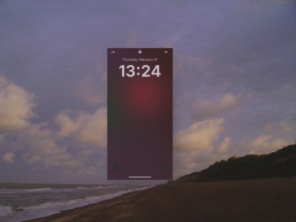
13:24
